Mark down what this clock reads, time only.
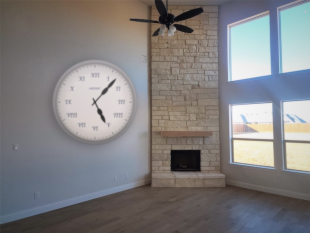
5:07
